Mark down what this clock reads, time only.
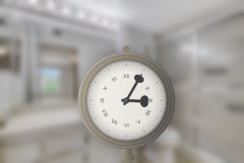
3:05
